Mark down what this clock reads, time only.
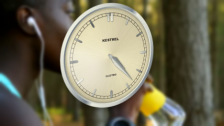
4:23
